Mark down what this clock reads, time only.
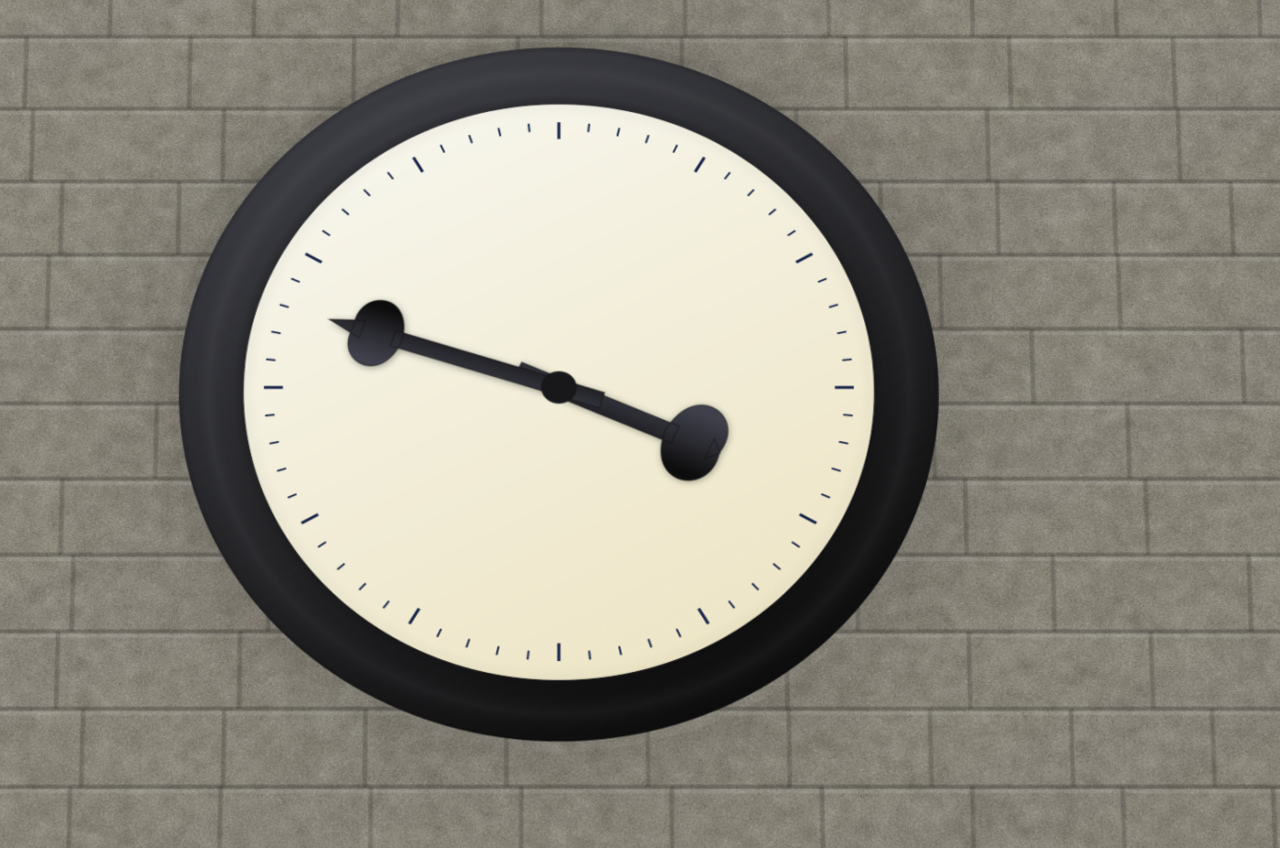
3:48
